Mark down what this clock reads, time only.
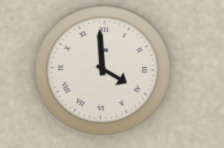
3:59
